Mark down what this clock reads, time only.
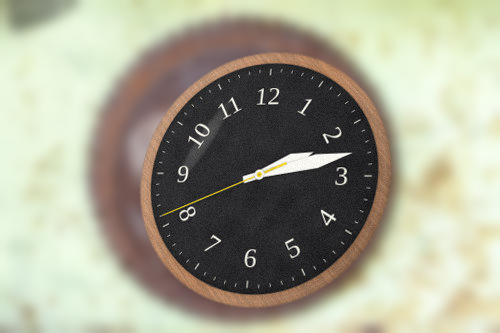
2:12:41
